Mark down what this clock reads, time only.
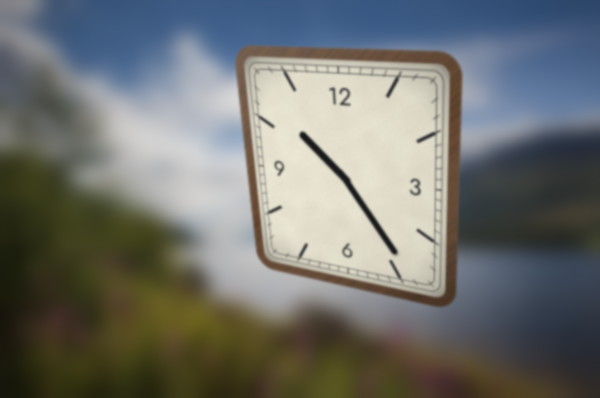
10:24
